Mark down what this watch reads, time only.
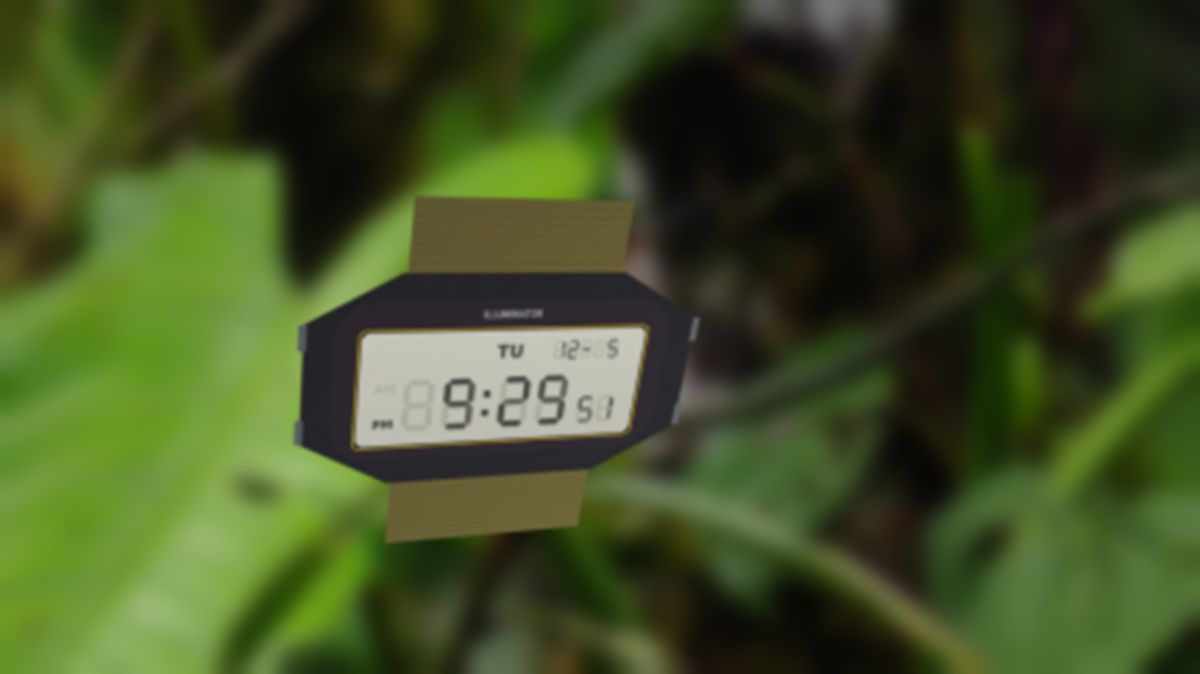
9:29:51
